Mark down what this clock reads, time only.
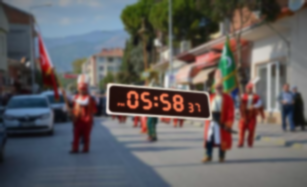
5:58
